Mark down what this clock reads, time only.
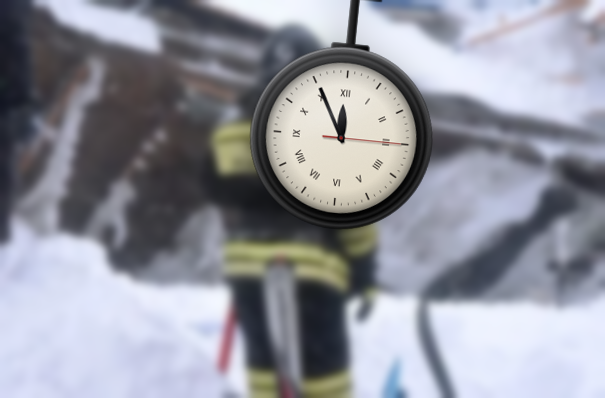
11:55:15
